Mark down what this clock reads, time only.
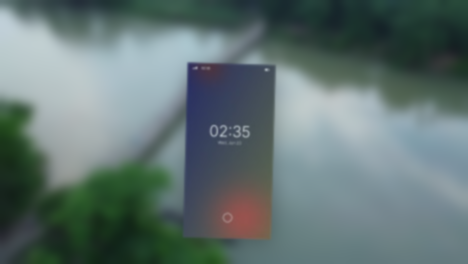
2:35
